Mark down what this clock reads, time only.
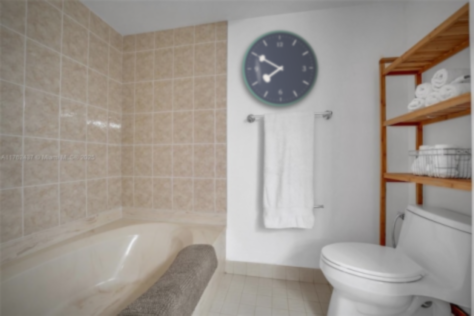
7:50
